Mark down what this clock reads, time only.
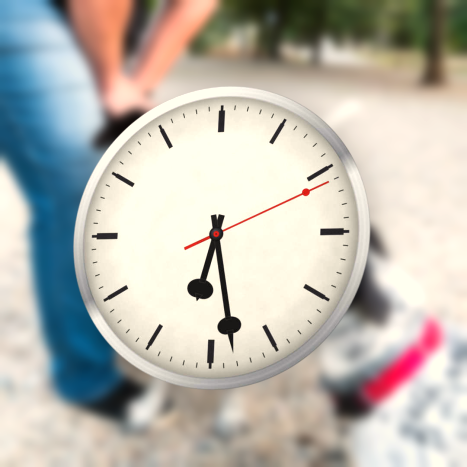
6:28:11
